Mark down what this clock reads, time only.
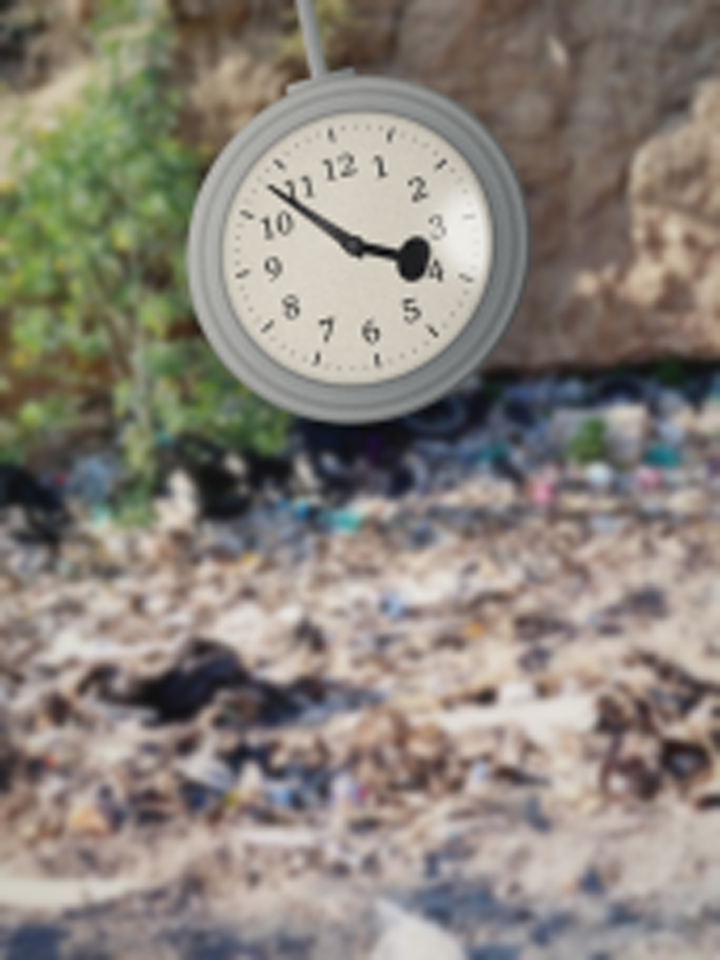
3:53
